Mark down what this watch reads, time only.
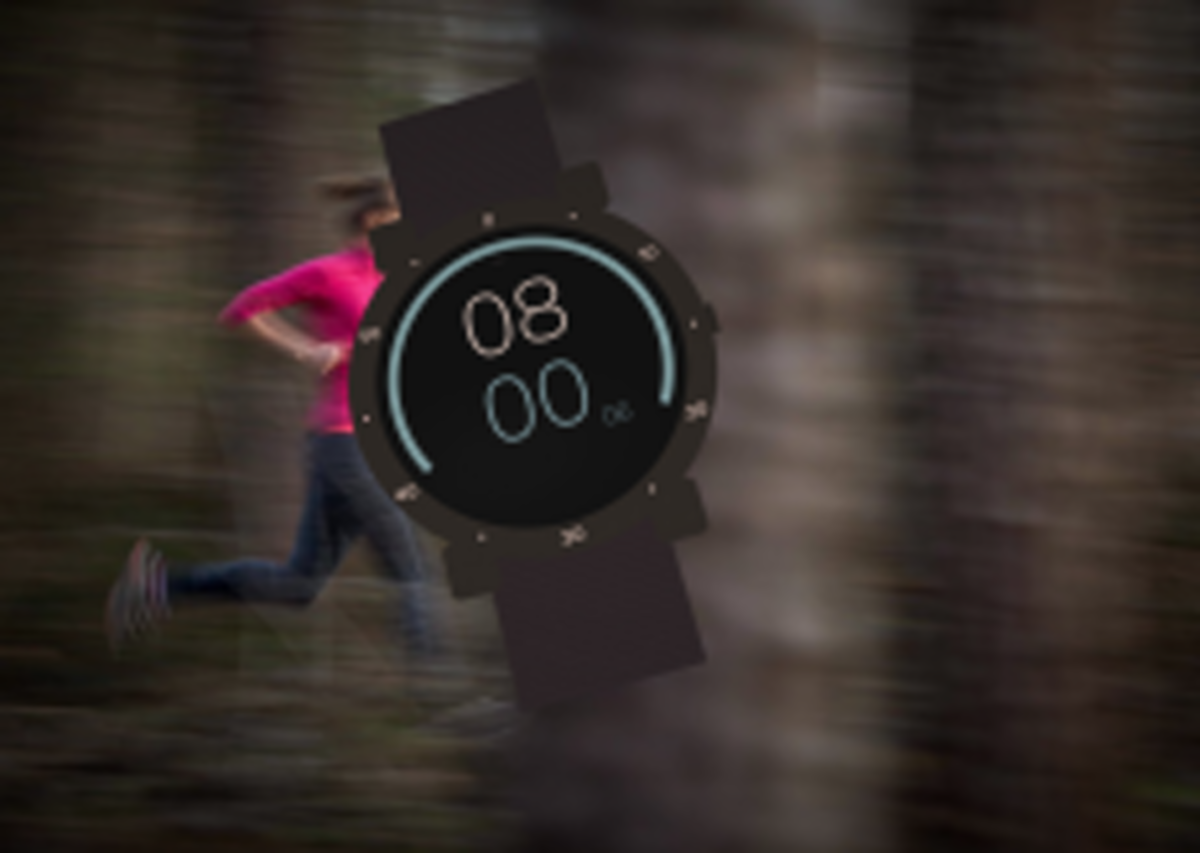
8:00
